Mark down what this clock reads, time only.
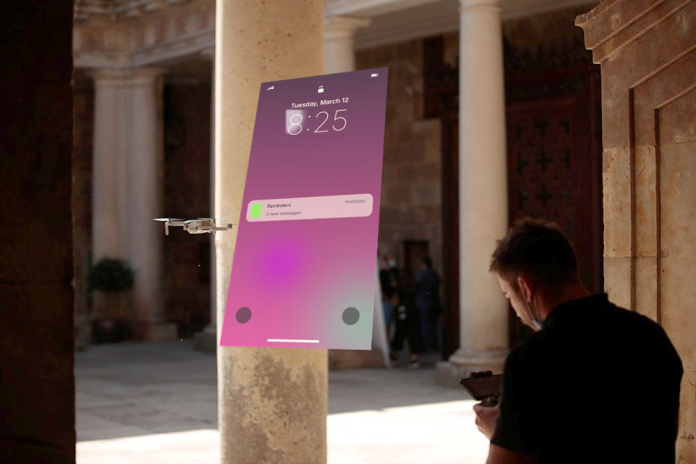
8:25
